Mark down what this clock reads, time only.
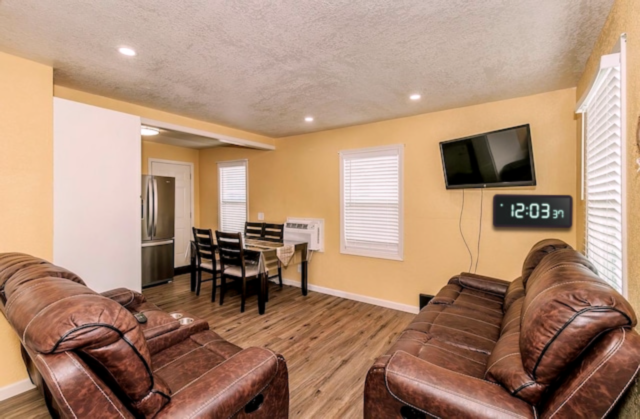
12:03
